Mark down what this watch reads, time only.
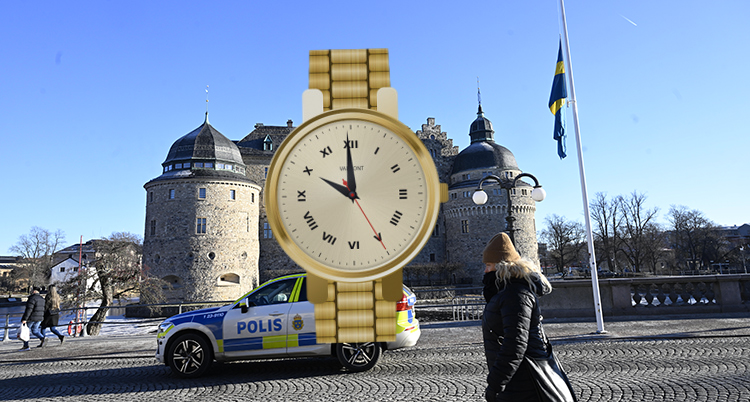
9:59:25
